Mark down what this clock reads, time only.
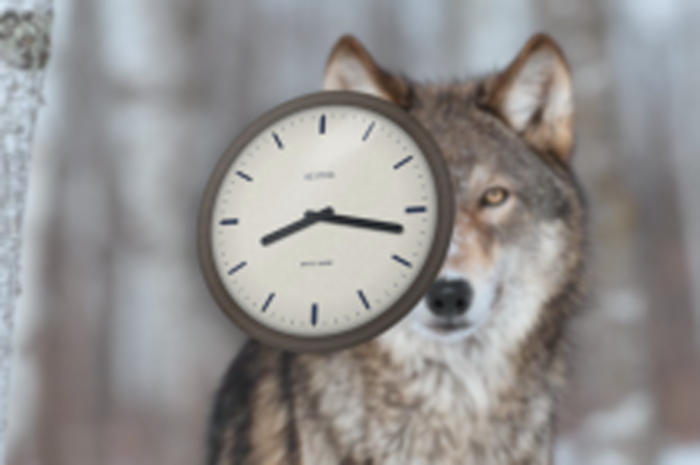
8:17
